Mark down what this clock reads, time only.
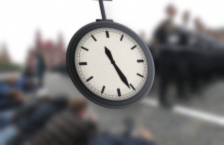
11:26
